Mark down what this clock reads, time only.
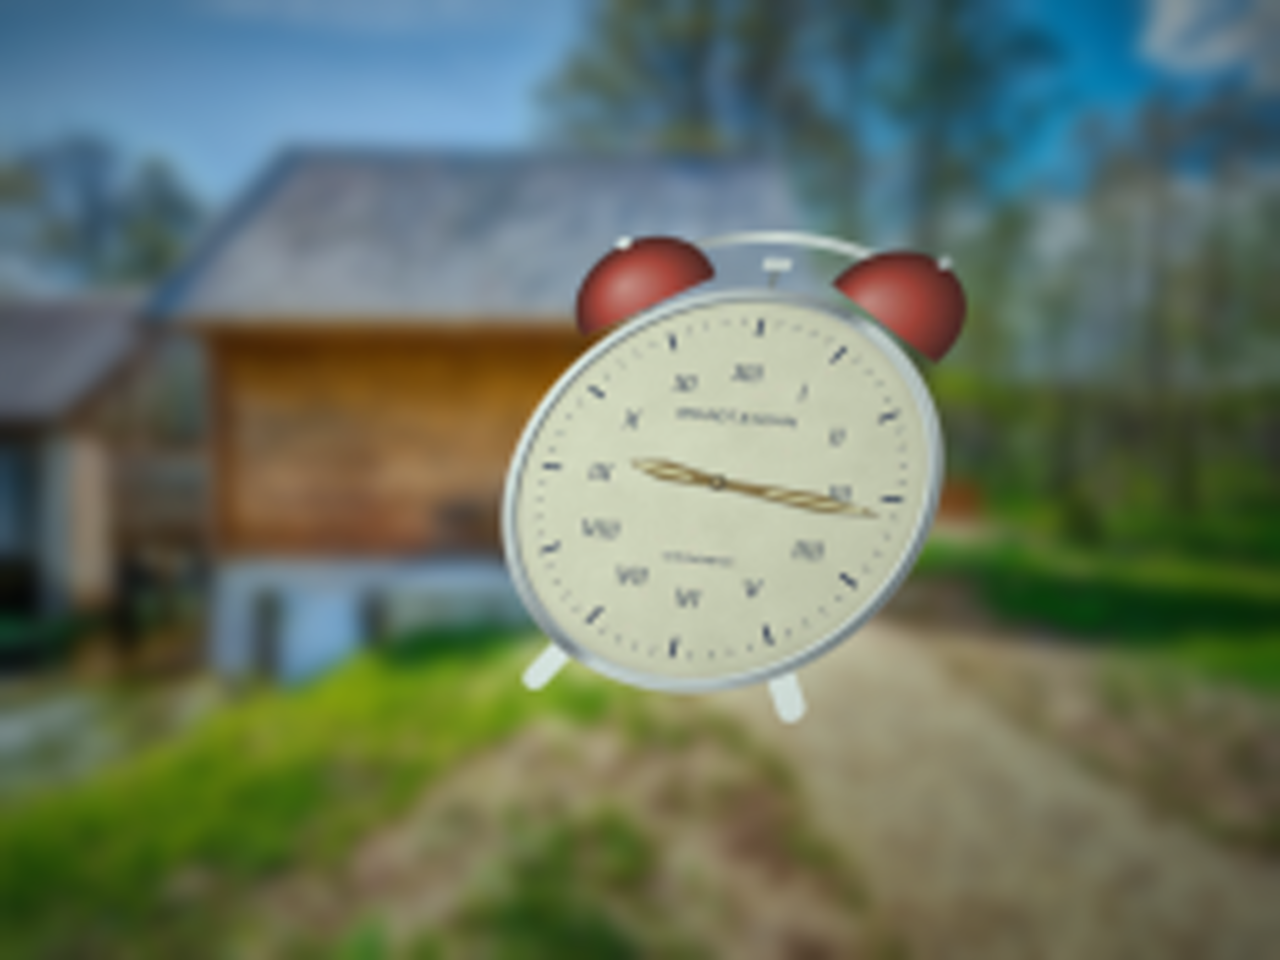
9:16
